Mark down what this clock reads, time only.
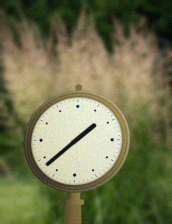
1:38
